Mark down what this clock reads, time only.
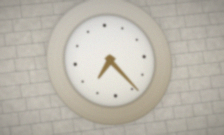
7:24
